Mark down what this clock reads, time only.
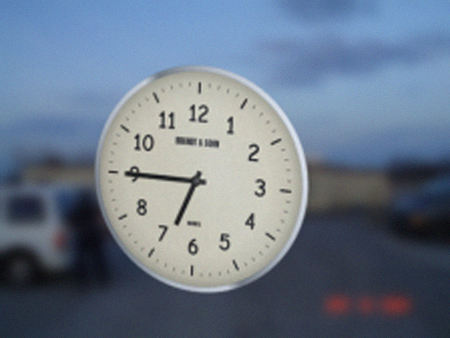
6:45
